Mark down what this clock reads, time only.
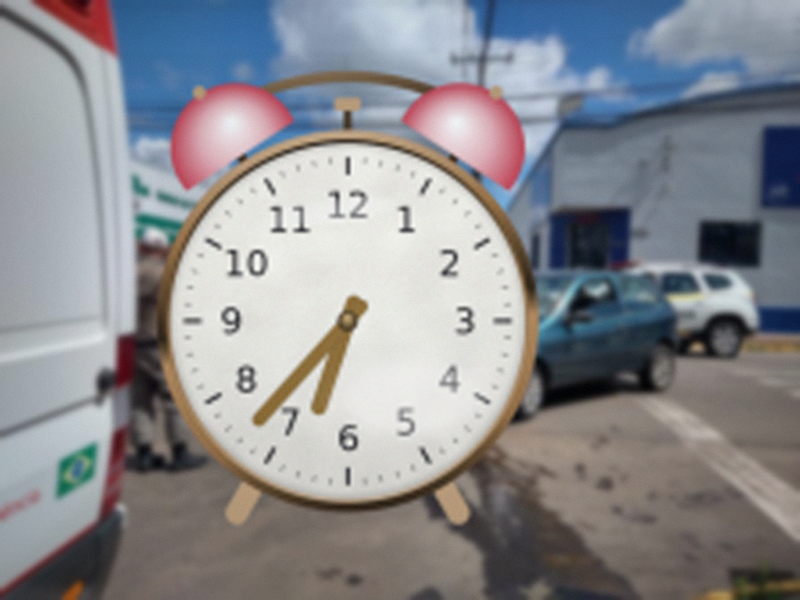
6:37
